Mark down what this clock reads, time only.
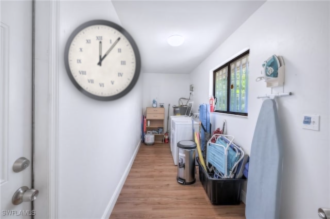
12:07
